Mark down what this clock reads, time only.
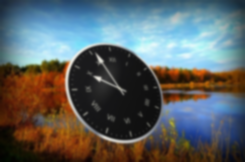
9:56
